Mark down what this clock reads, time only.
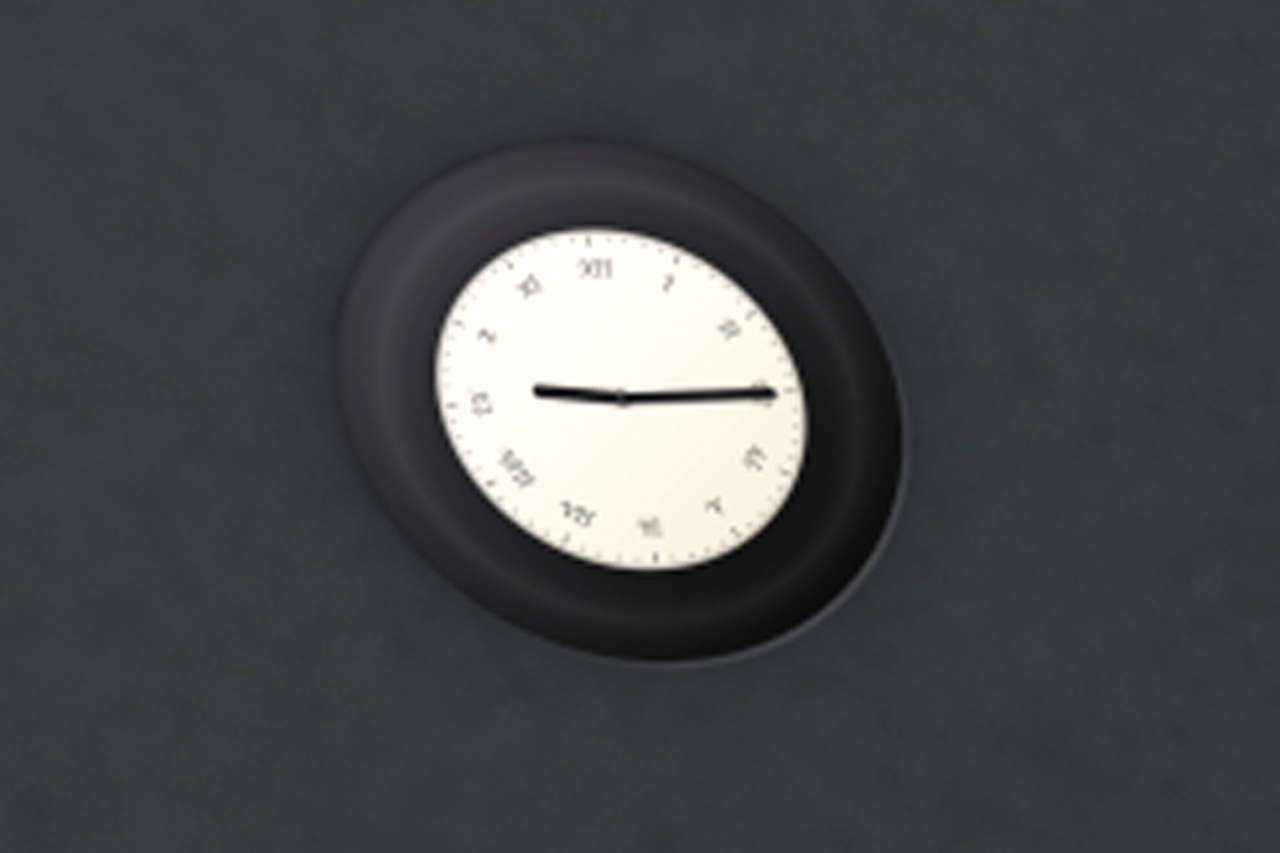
9:15
